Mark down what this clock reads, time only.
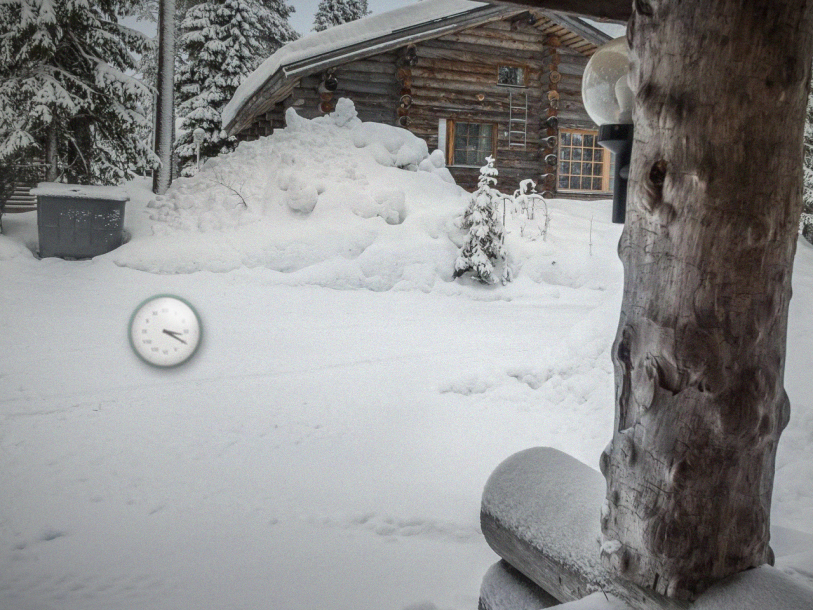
3:20
